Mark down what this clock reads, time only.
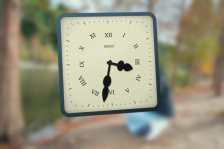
3:32
